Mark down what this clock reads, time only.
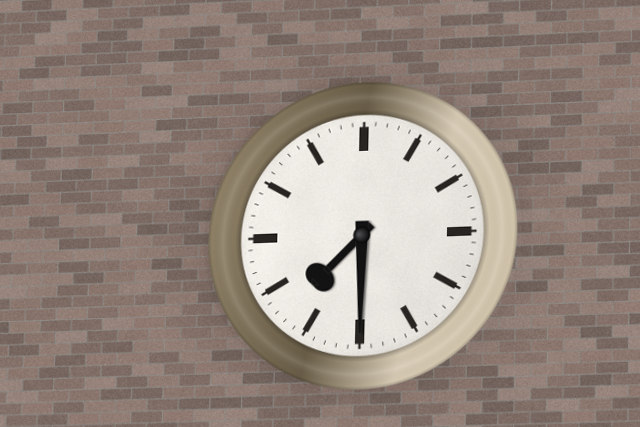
7:30
